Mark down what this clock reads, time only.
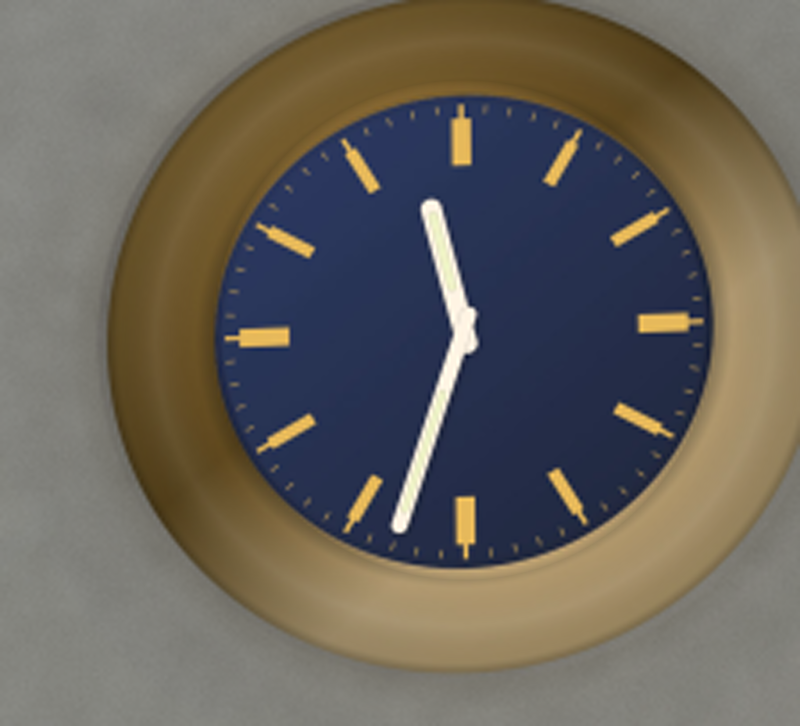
11:33
